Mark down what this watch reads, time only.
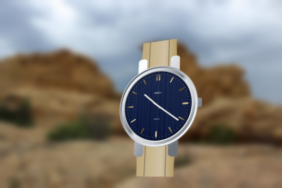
10:21
